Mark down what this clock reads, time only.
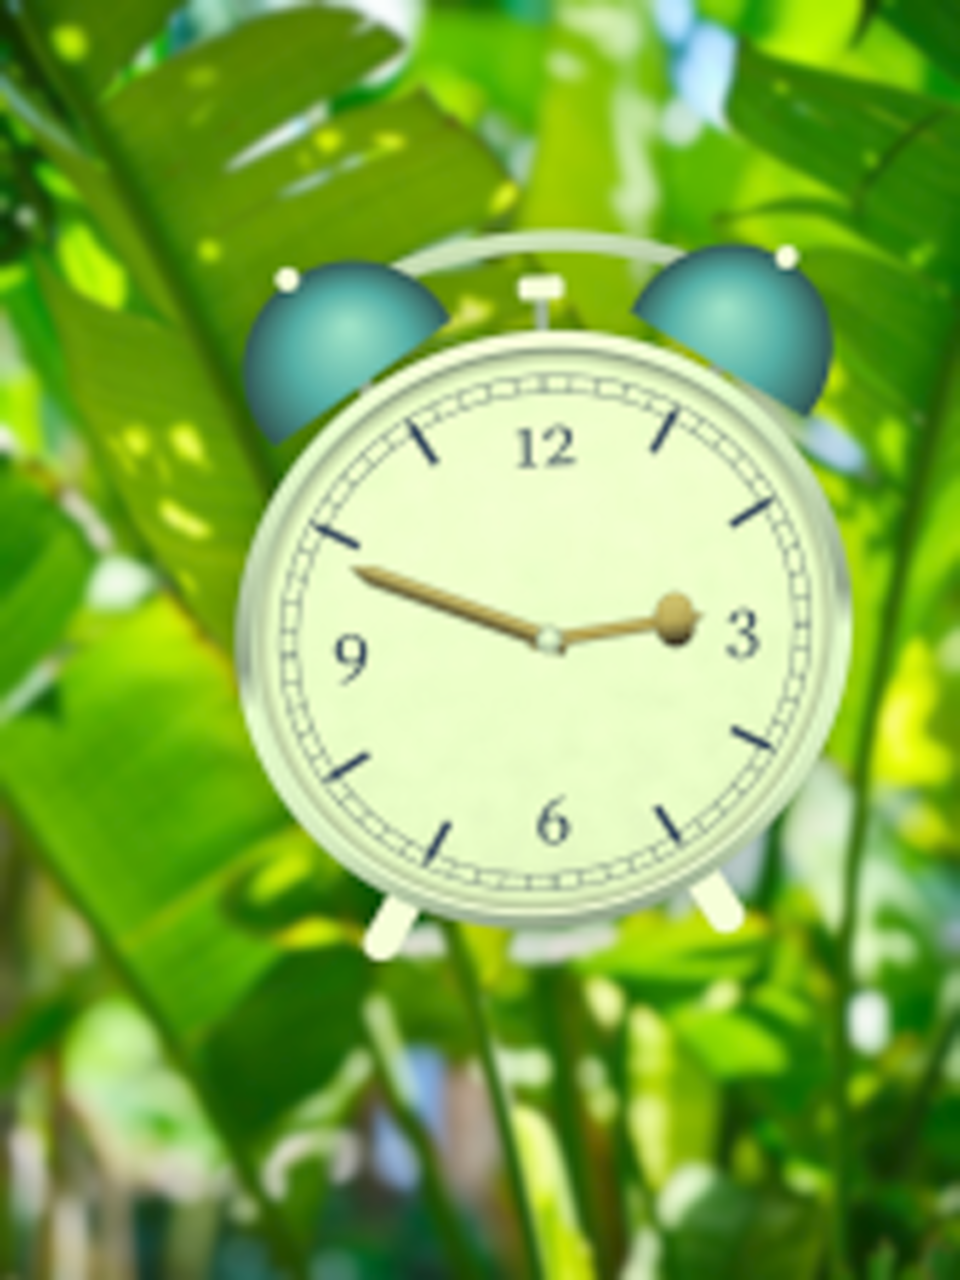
2:49
